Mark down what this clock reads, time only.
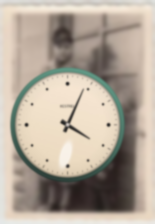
4:04
